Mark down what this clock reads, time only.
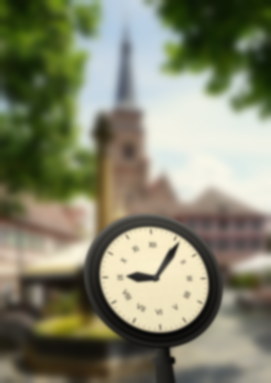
9:06
